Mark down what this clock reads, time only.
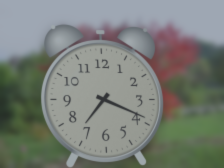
7:19
